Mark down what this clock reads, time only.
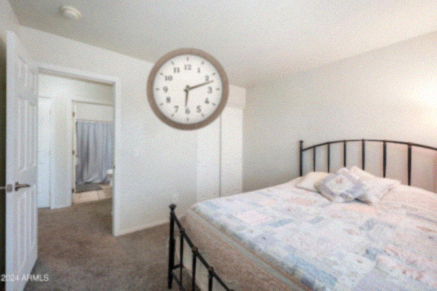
6:12
